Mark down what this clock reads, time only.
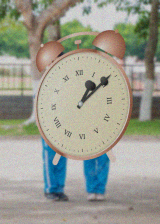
1:09
